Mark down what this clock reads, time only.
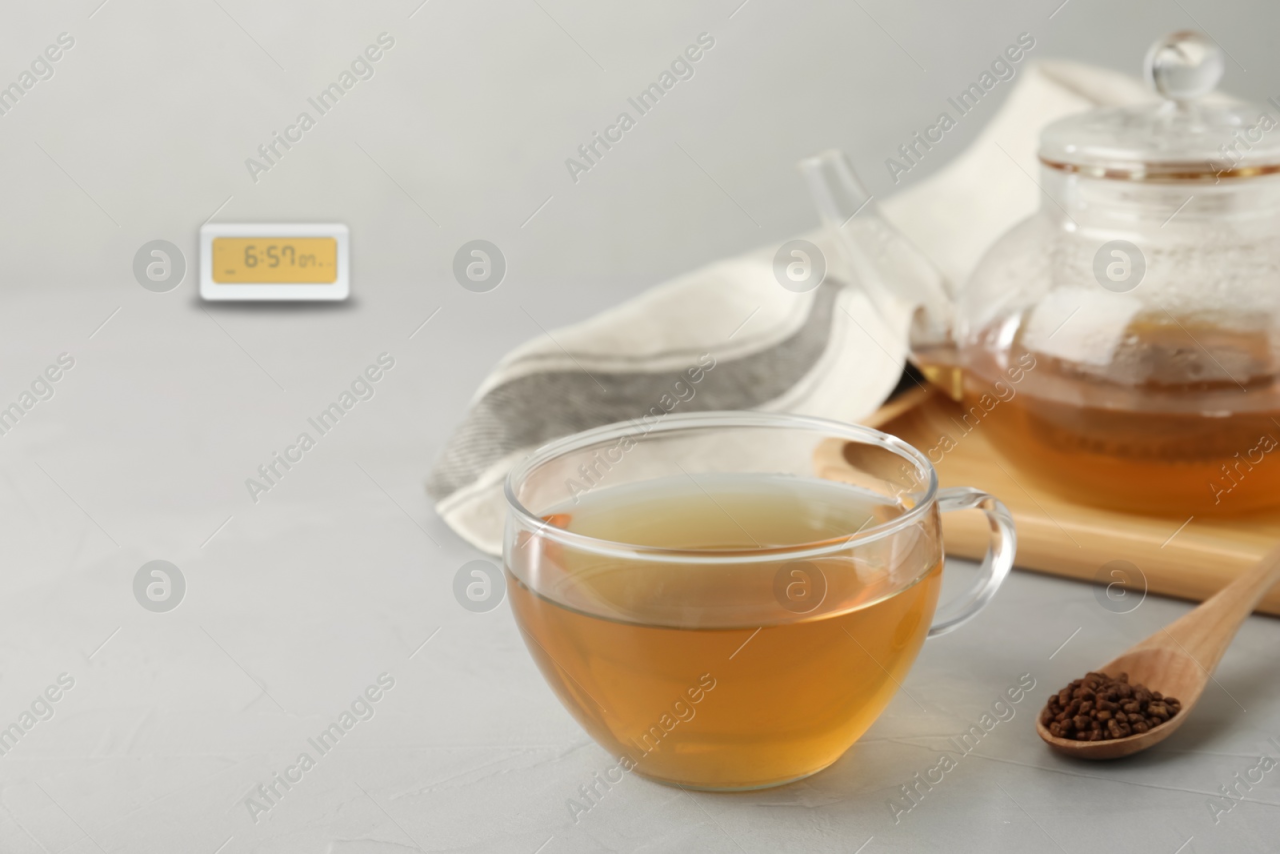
6:57
